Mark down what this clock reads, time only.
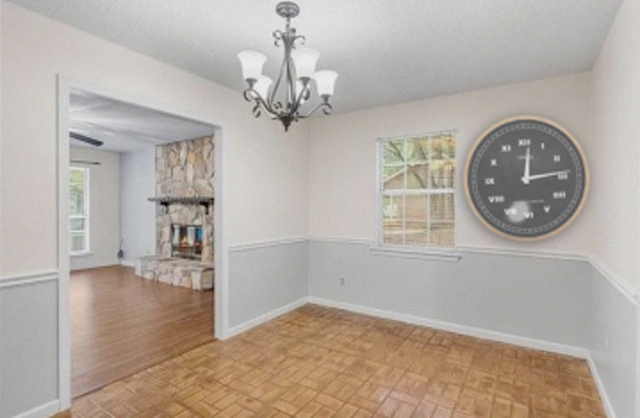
12:14
